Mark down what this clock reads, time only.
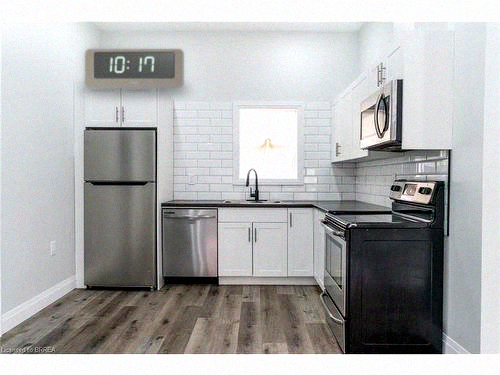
10:17
